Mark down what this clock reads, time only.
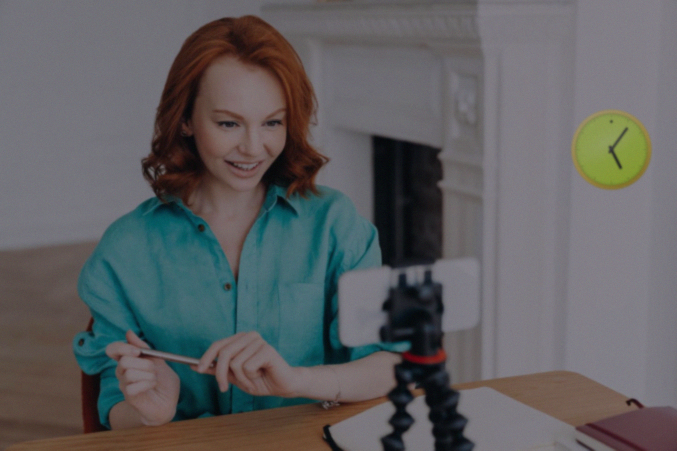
5:06
